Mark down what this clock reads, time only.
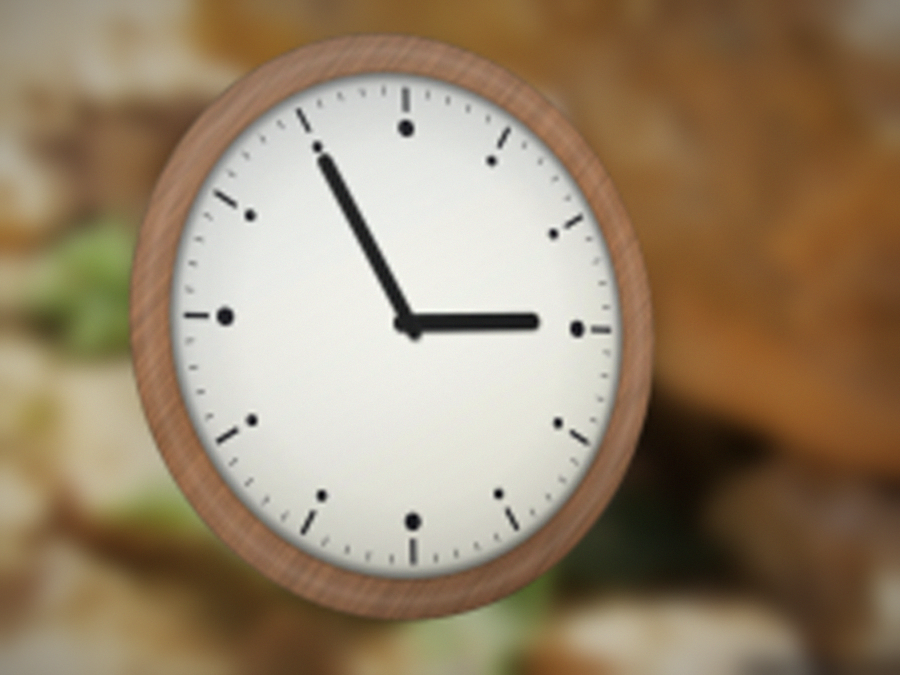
2:55
